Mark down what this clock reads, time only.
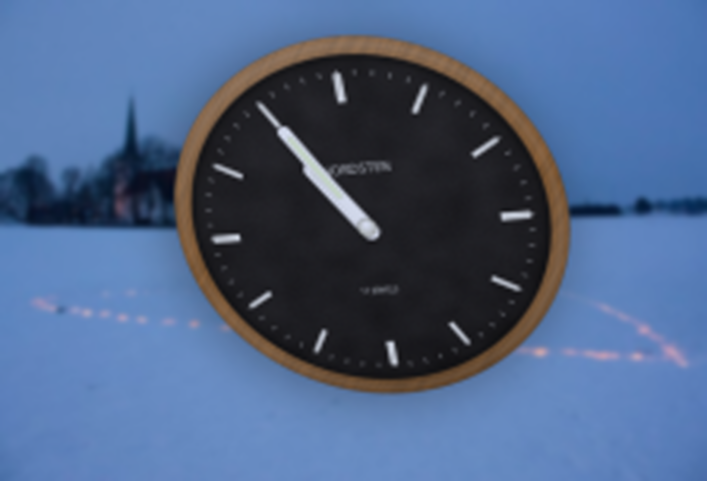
10:55
